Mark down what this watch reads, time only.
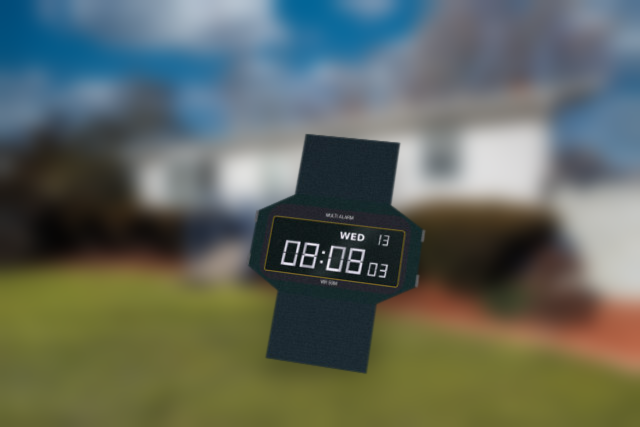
8:08:03
